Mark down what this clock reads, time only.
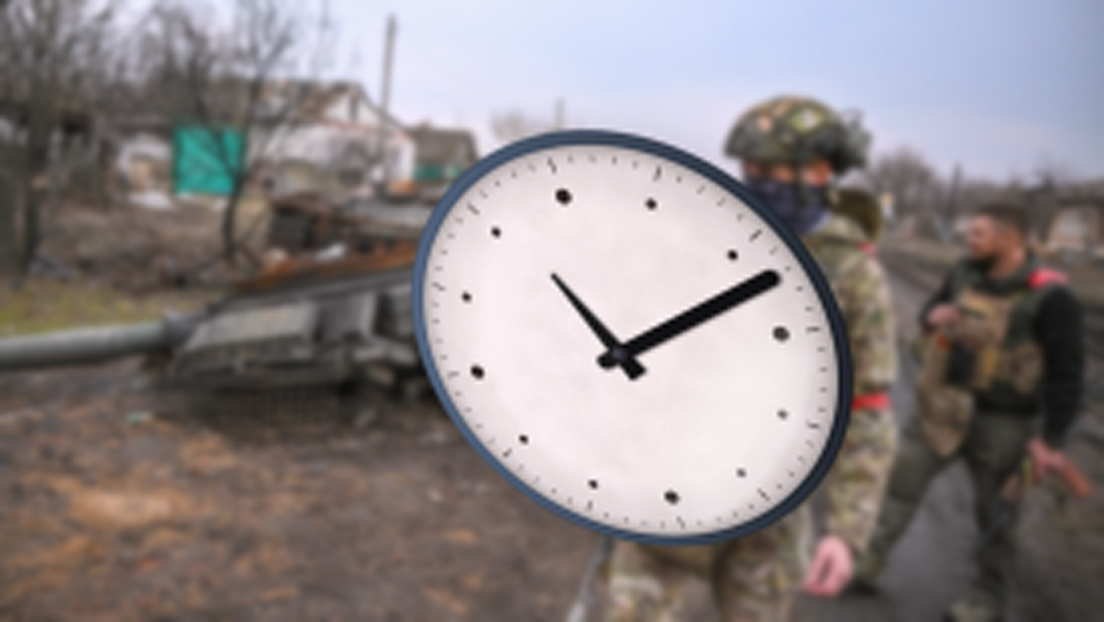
11:12
